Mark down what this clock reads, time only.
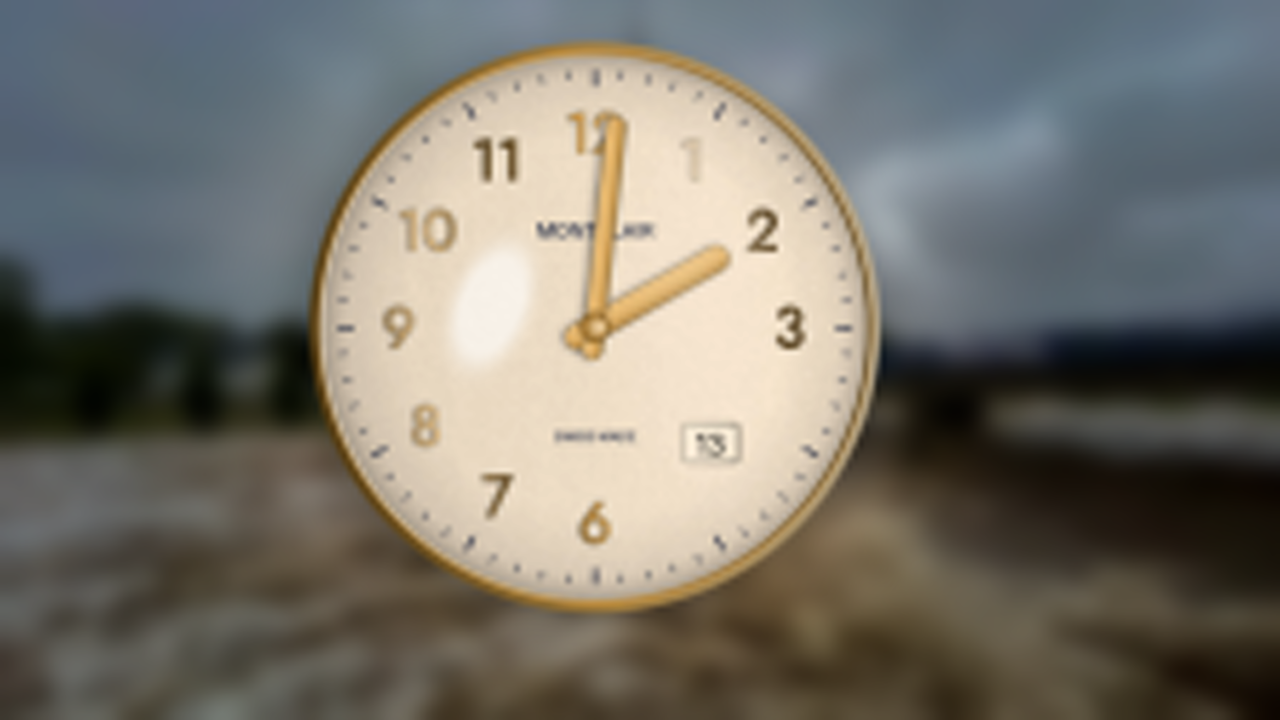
2:01
